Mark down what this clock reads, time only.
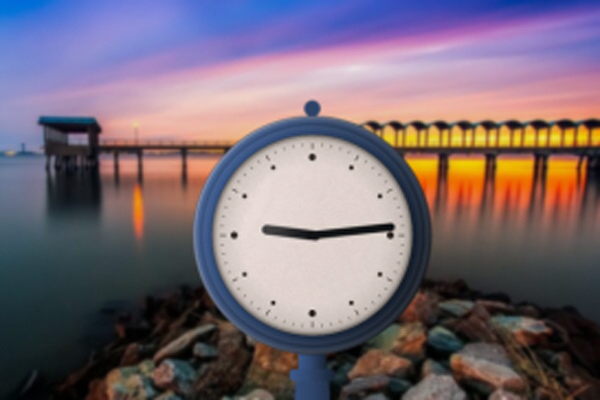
9:14
